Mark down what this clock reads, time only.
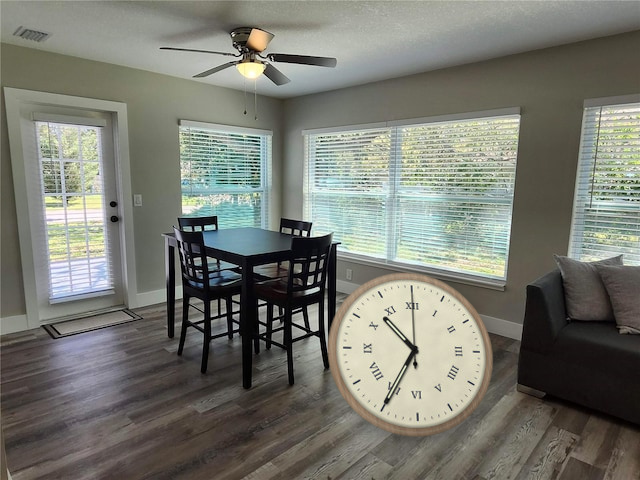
10:35:00
